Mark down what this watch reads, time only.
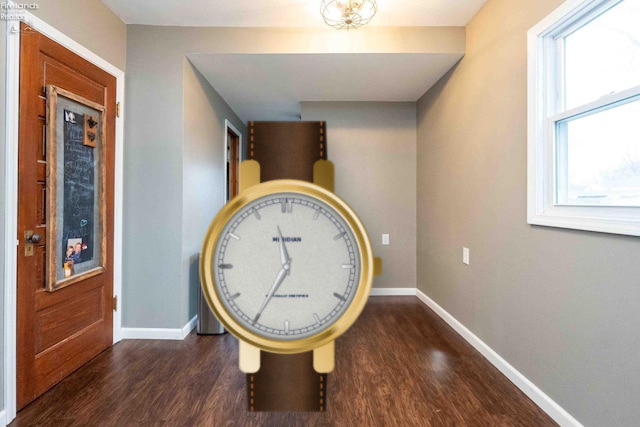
11:35
